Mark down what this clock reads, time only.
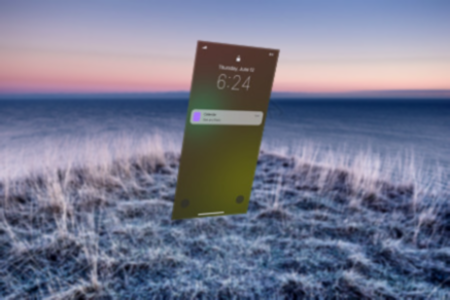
6:24
